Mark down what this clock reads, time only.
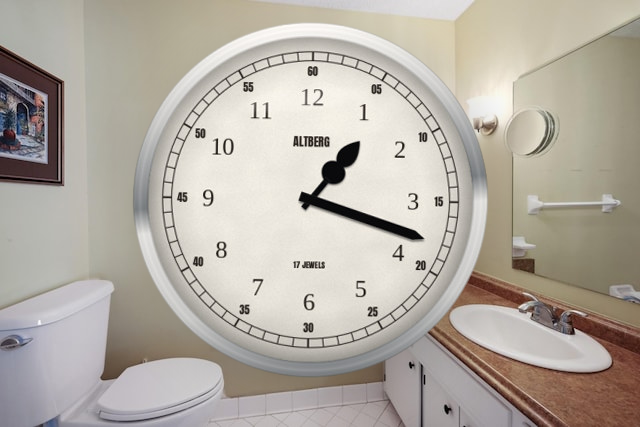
1:18
